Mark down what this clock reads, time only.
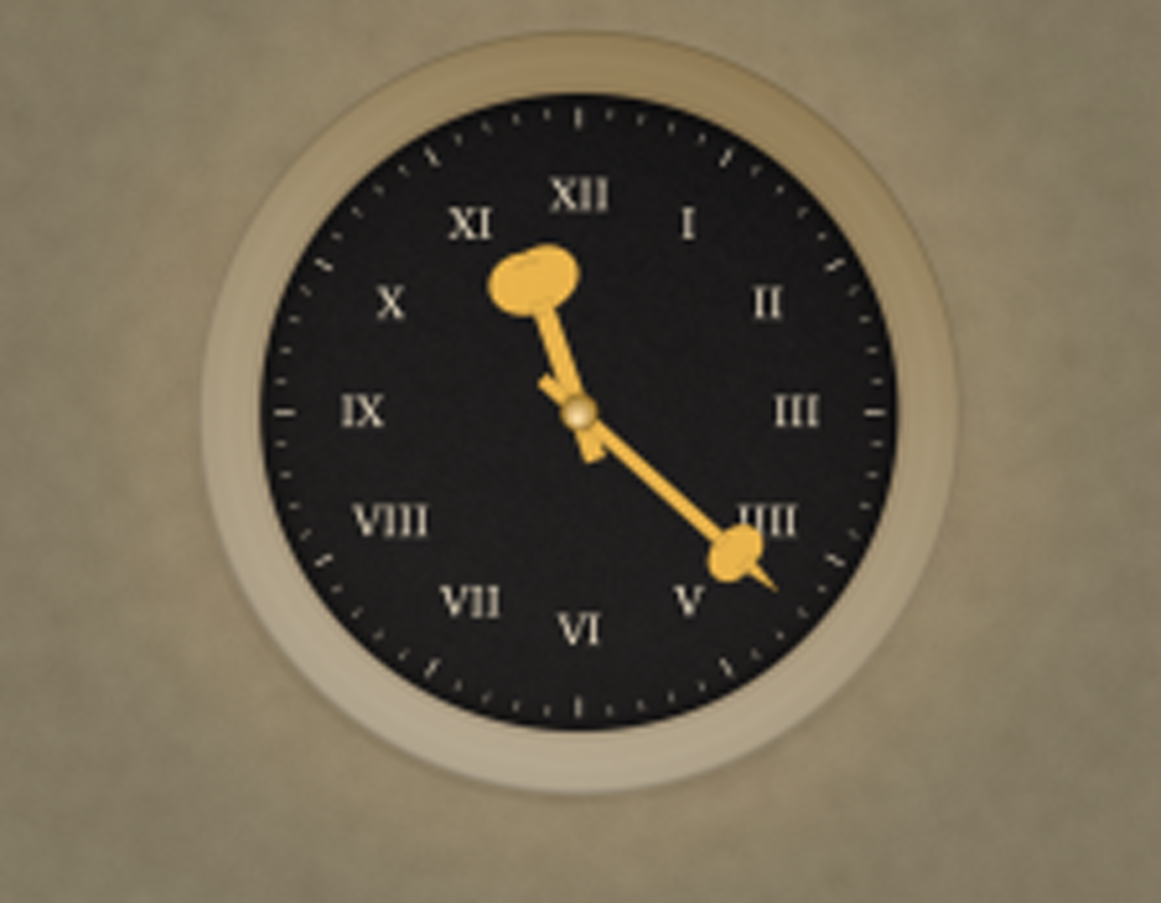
11:22
